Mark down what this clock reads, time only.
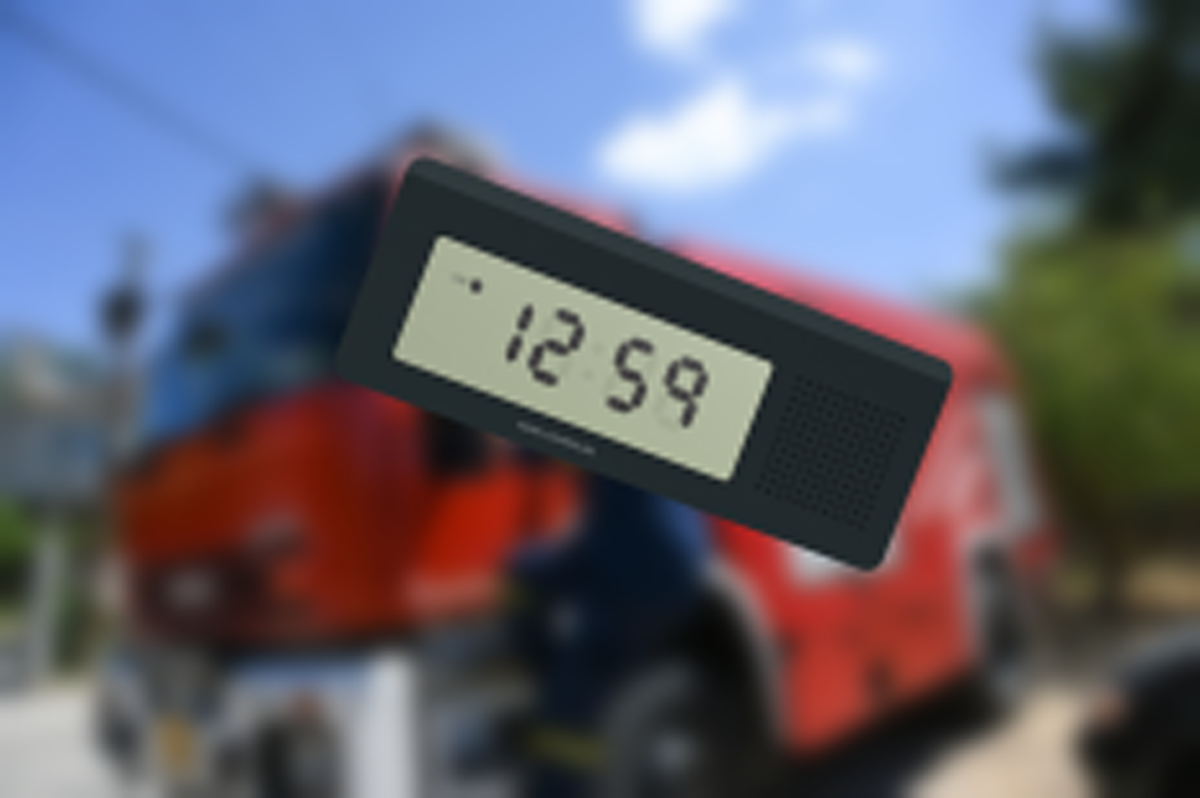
12:59
